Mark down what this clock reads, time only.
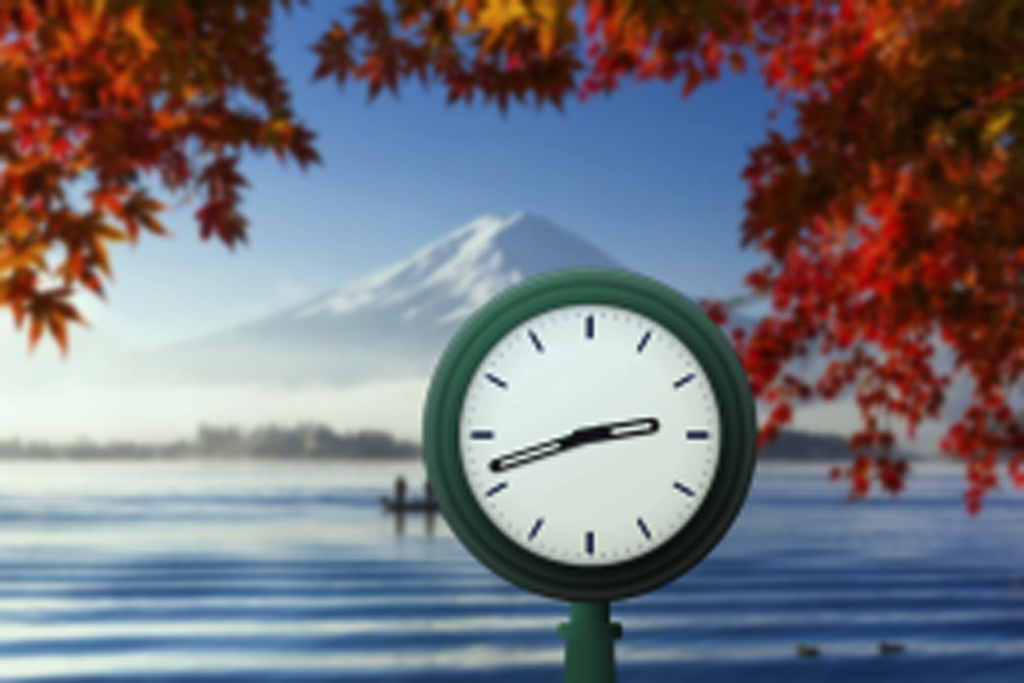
2:42
